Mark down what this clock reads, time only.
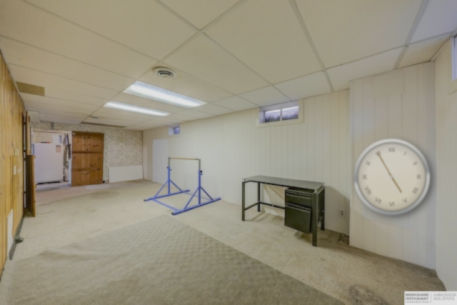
4:55
